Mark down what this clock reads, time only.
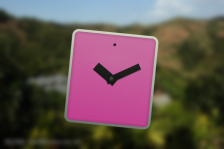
10:10
